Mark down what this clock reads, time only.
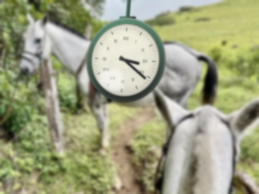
3:21
